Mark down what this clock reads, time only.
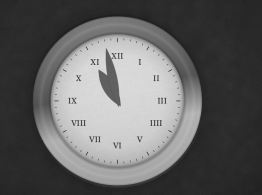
10:58
